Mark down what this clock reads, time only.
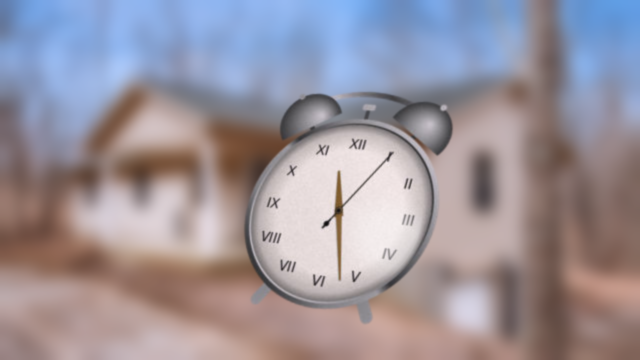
11:27:05
